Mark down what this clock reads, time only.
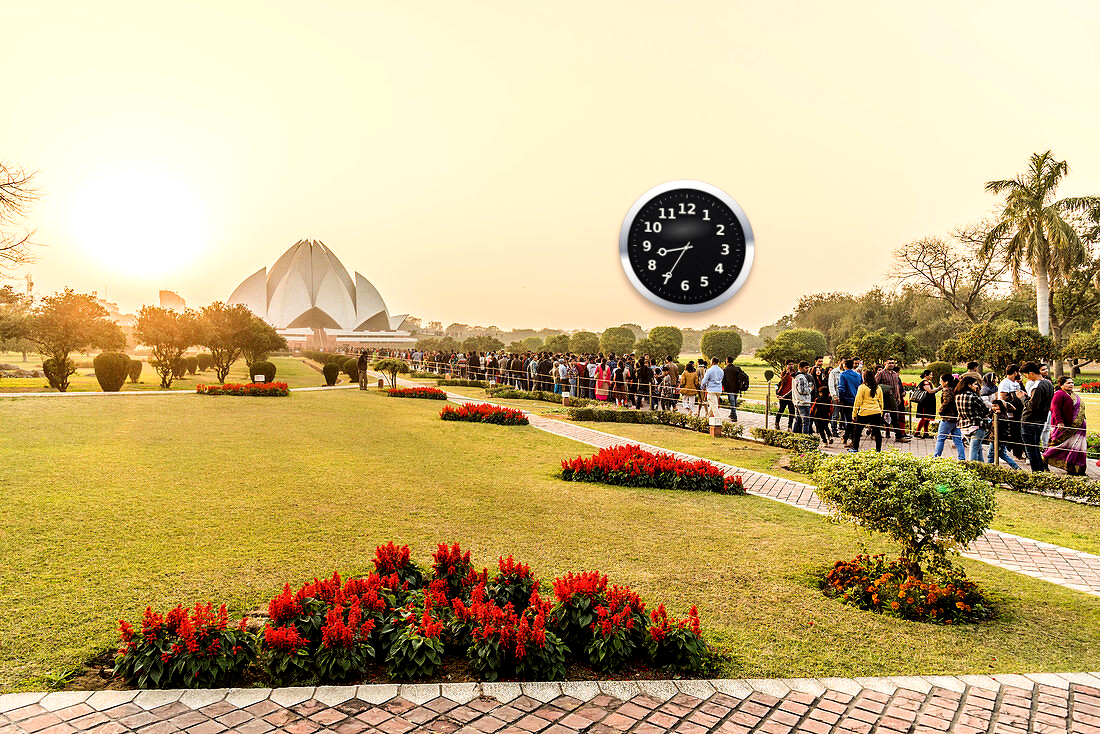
8:35
